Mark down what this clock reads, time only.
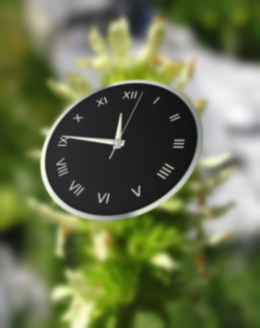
11:46:02
